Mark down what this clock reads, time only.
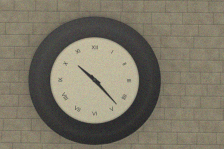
10:23
